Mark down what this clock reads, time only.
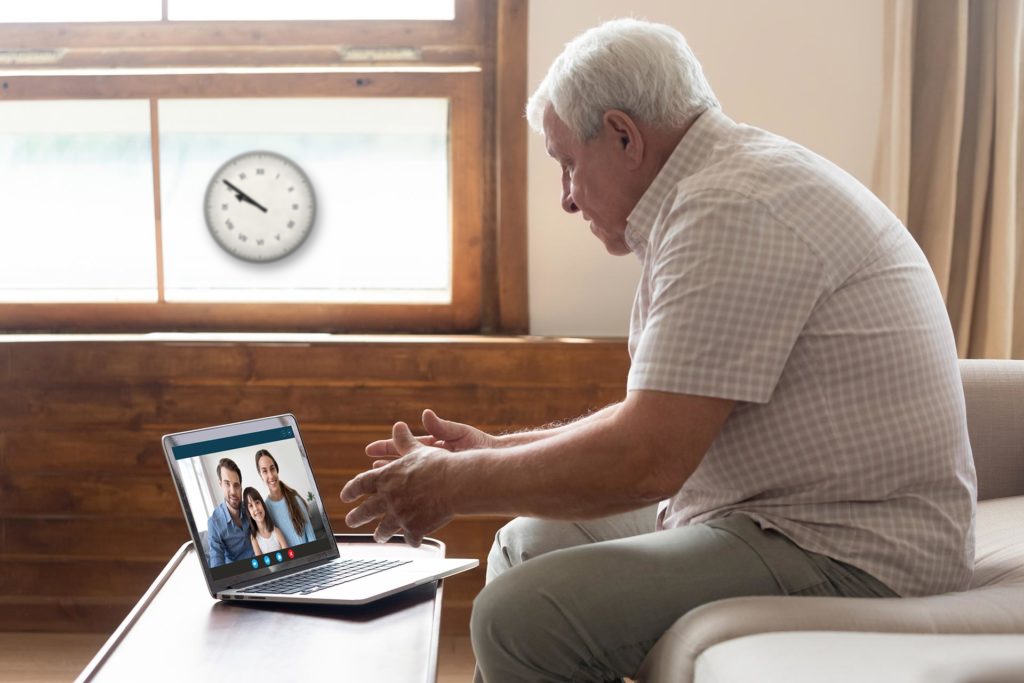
9:51
